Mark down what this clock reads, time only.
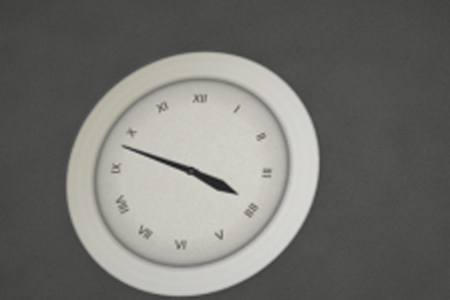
3:48
